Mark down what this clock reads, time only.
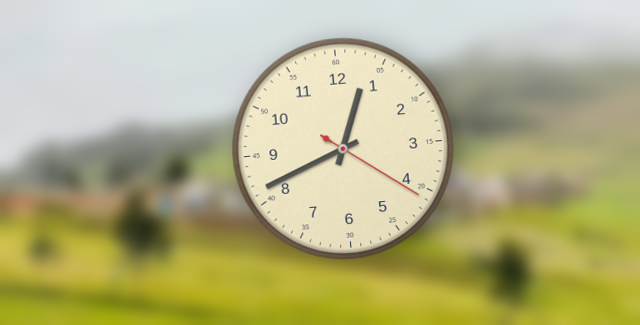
12:41:21
